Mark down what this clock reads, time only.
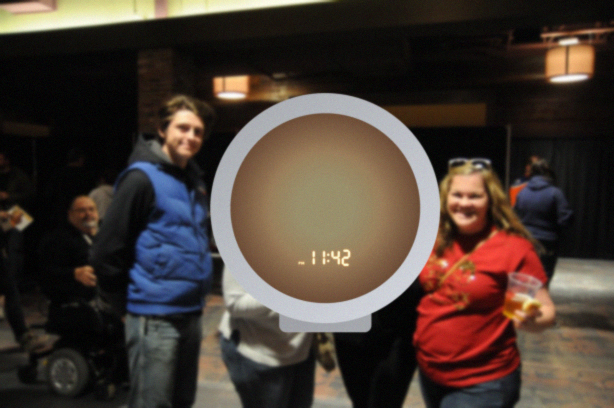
11:42
